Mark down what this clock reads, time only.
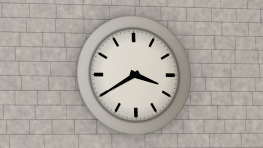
3:40
